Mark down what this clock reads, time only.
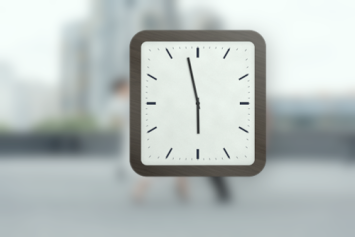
5:58
